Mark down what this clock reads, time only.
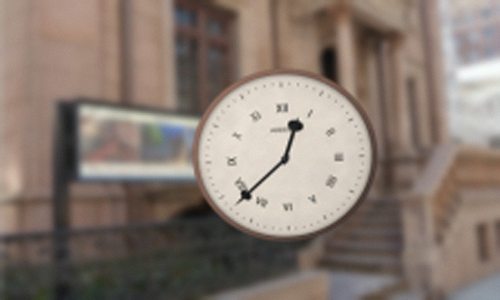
12:38
